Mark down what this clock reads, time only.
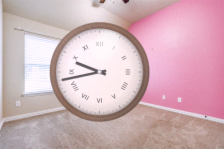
9:43
